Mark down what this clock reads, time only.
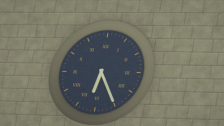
6:25
